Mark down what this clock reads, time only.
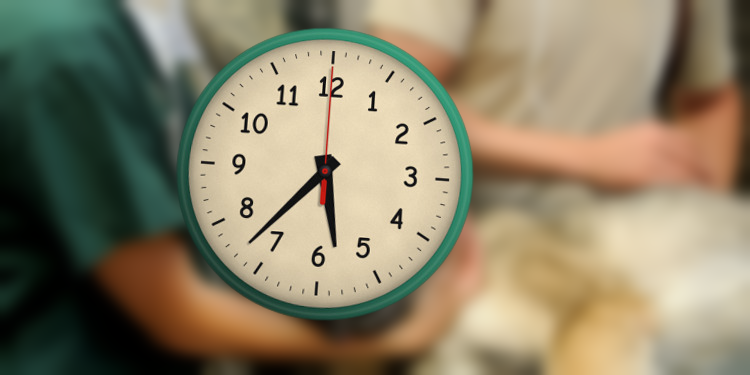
5:37:00
